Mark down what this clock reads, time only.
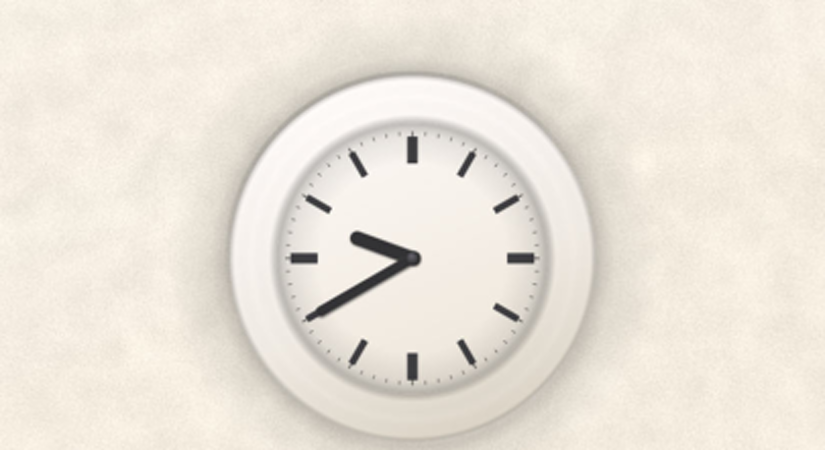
9:40
